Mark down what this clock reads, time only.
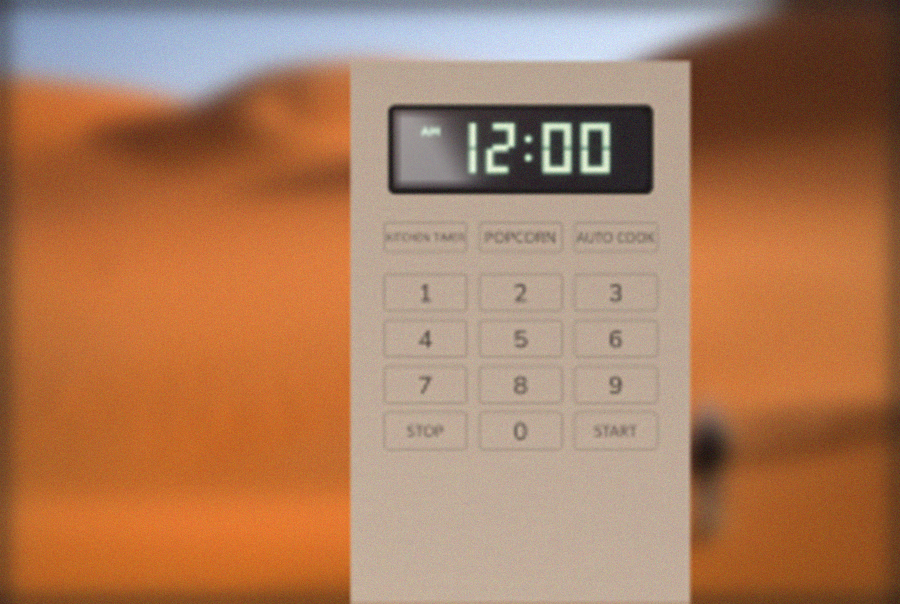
12:00
